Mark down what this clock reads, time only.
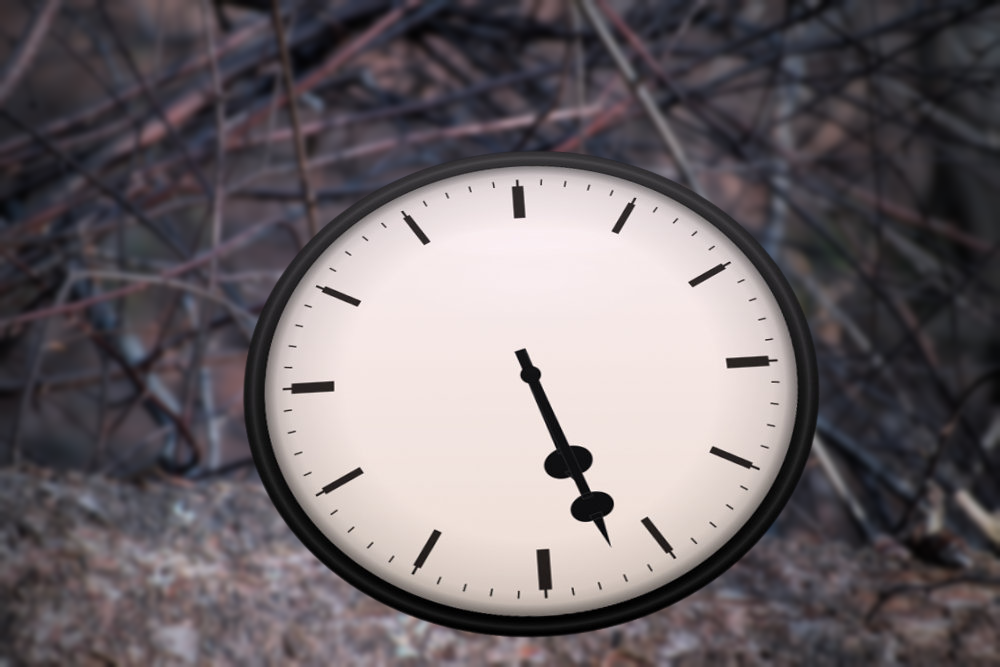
5:27
